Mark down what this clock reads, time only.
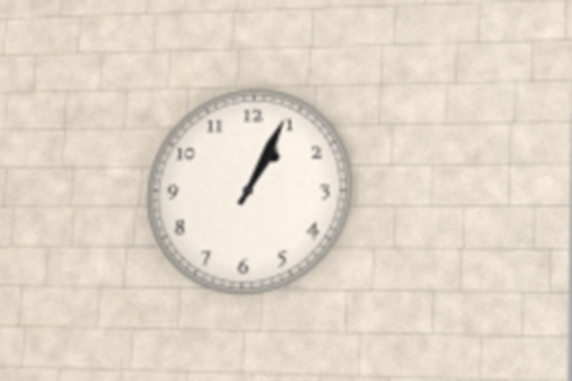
1:04
